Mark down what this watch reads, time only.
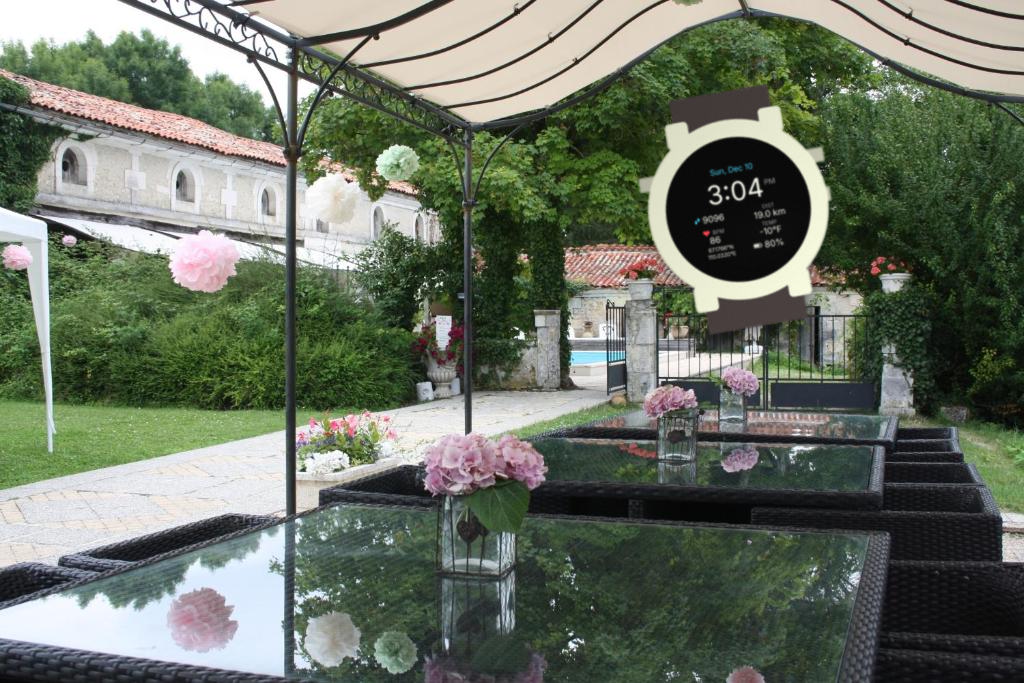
3:04
